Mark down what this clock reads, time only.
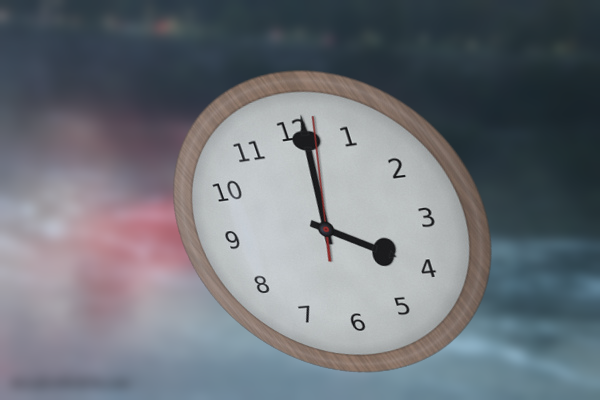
4:01:02
